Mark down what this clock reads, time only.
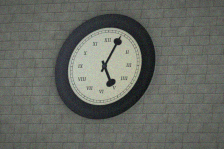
5:04
